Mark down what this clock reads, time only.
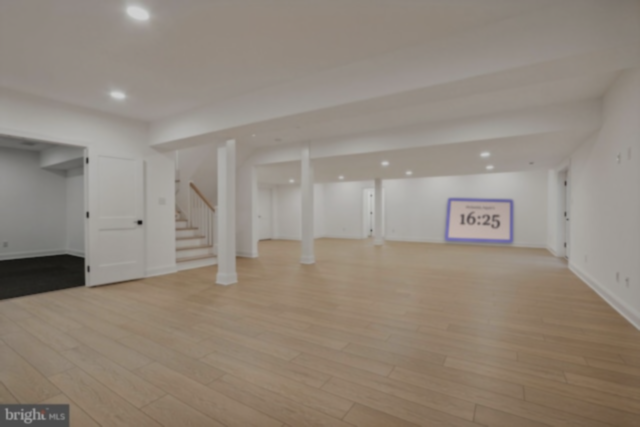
16:25
